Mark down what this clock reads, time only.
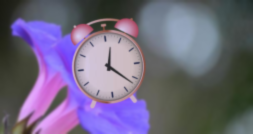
12:22
